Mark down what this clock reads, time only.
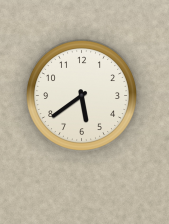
5:39
